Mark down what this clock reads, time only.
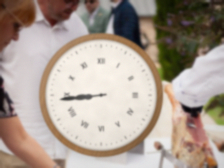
8:44
